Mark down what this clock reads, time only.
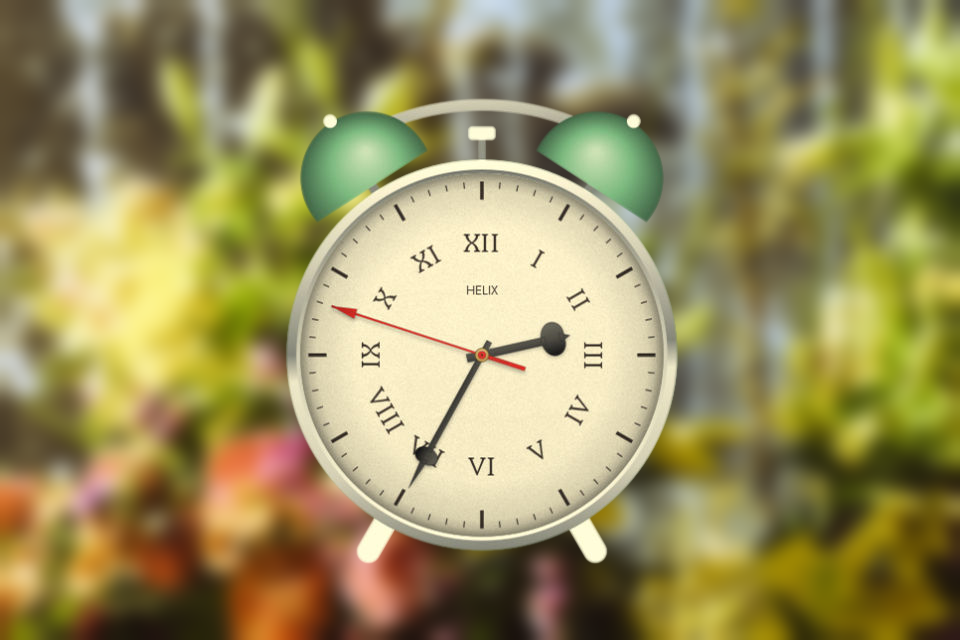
2:34:48
